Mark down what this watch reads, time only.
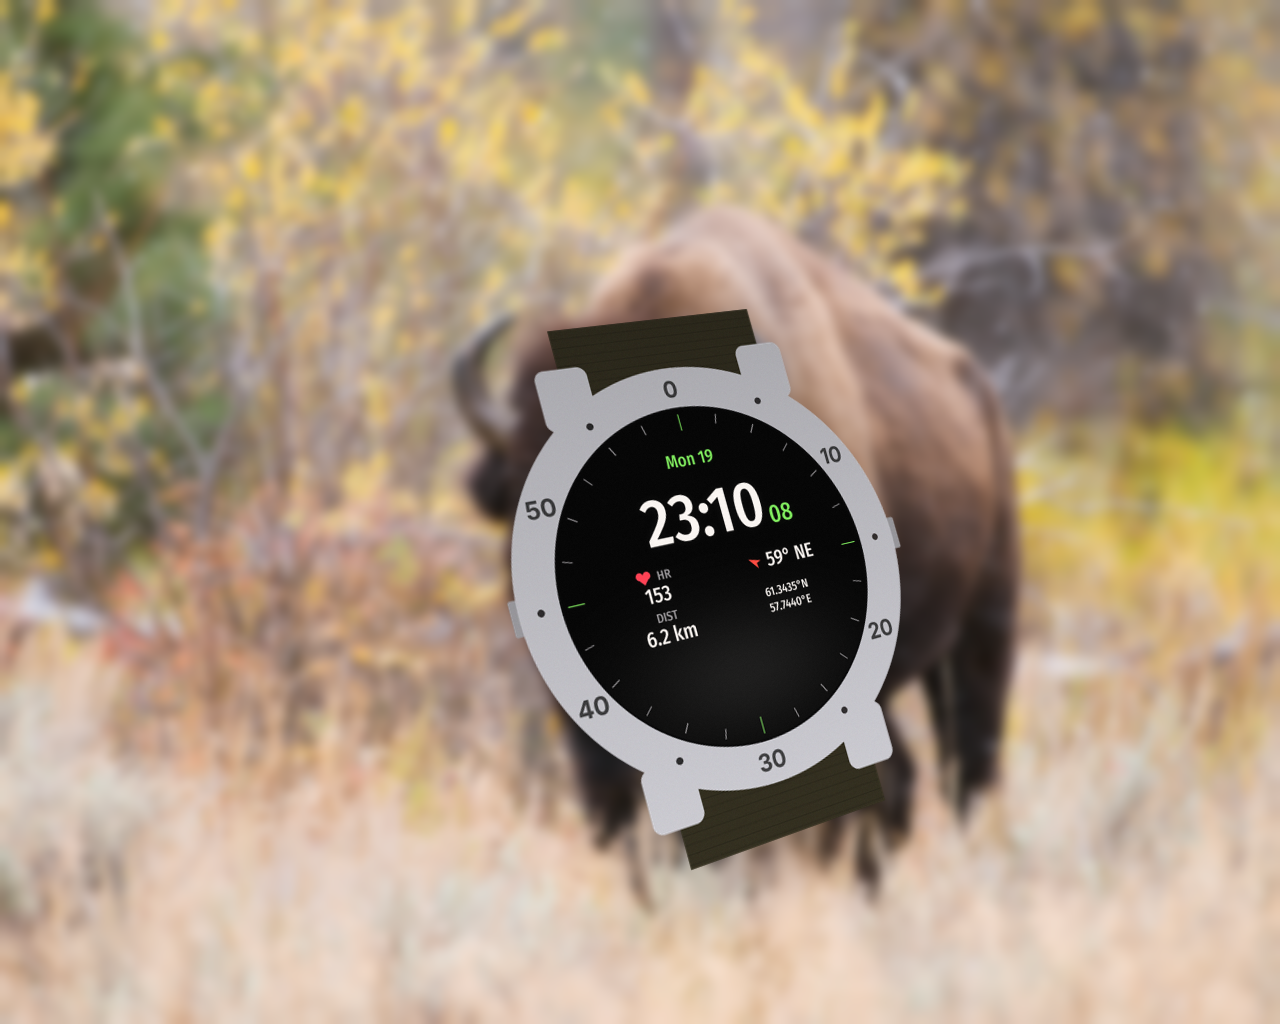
23:10:08
